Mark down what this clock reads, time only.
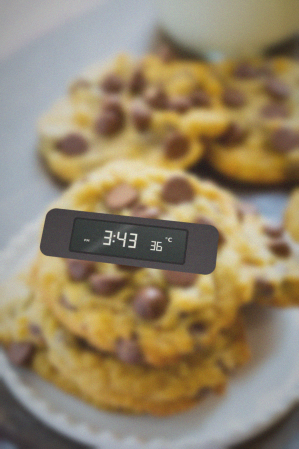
3:43
